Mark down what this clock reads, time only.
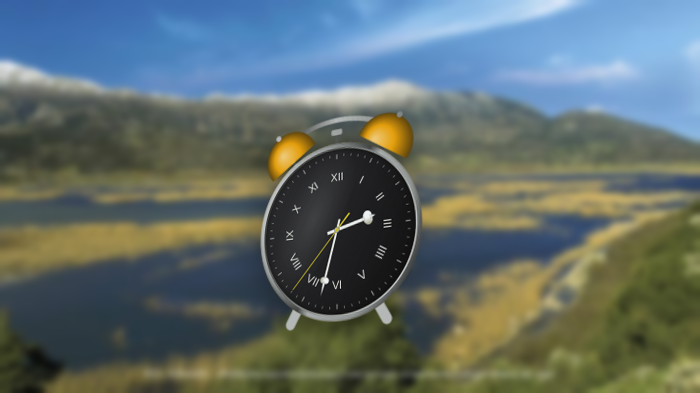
2:32:37
